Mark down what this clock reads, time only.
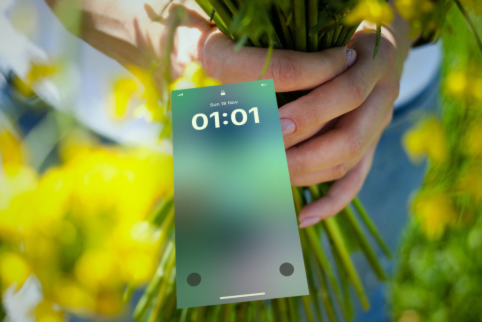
1:01
